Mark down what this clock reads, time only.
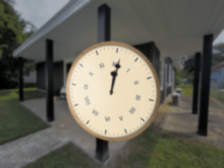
12:01
